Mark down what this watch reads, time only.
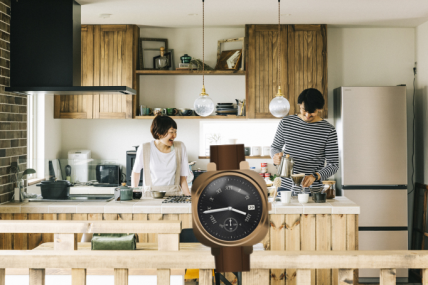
3:44
